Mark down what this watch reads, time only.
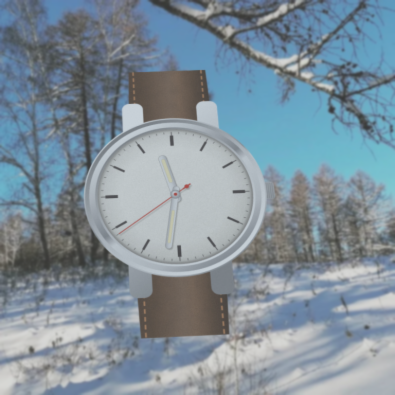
11:31:39
